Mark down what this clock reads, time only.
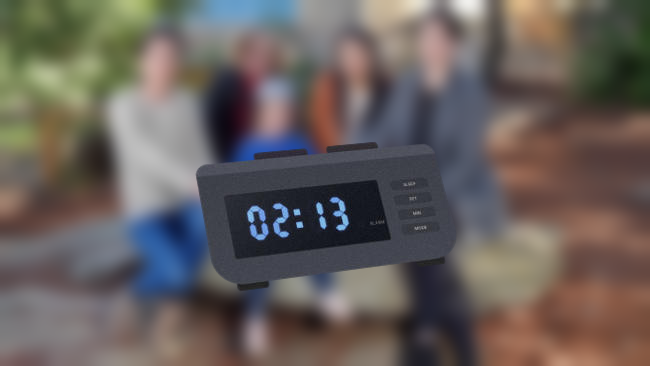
2:13
